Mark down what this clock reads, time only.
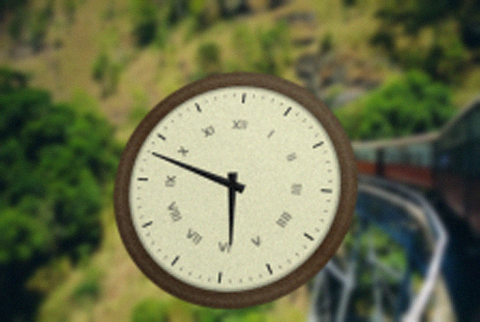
5:48
